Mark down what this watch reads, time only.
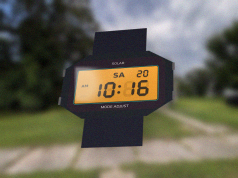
10:16
